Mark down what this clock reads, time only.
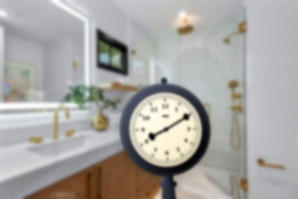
8:10
